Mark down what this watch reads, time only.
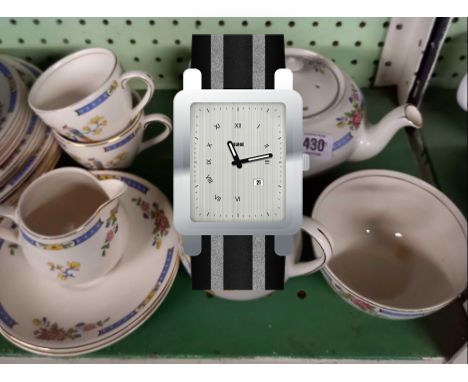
11:13
